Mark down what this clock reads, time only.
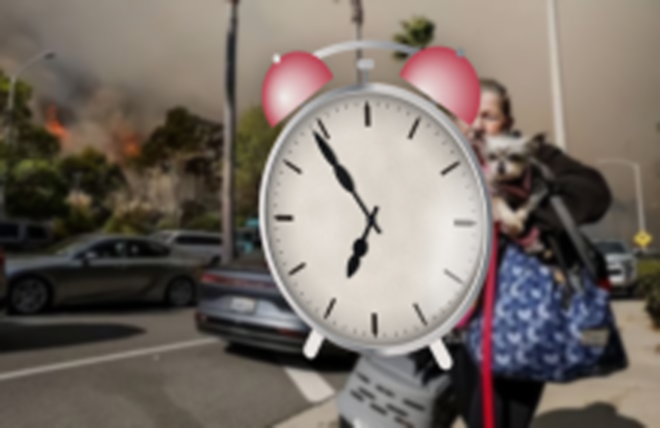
6:54
